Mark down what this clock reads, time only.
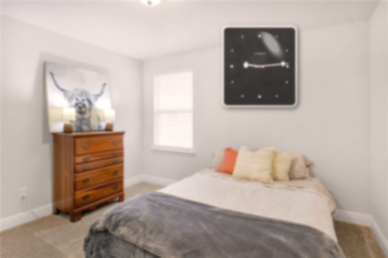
9:14
